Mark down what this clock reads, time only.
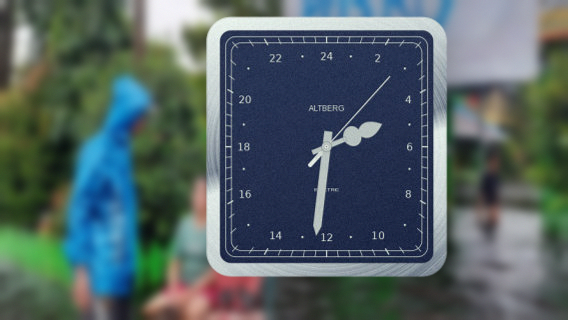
4:31:07
